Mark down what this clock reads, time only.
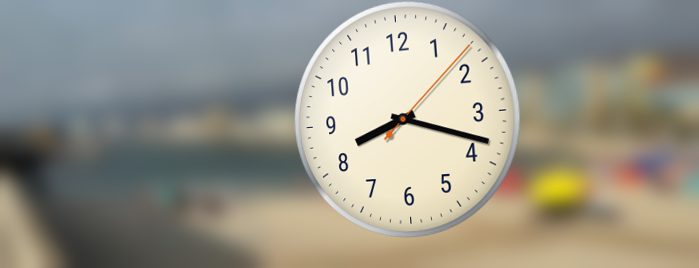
8:18:08
